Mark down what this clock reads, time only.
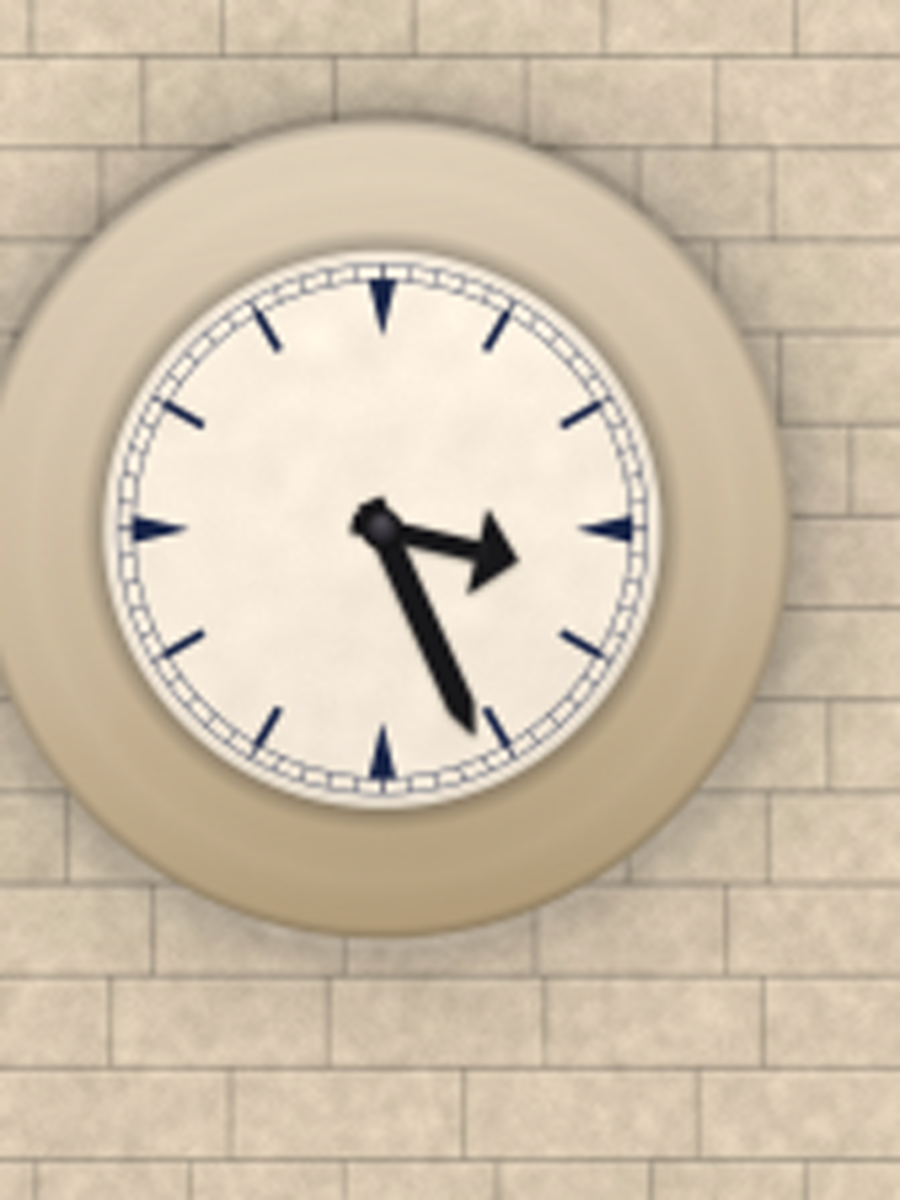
3:26
